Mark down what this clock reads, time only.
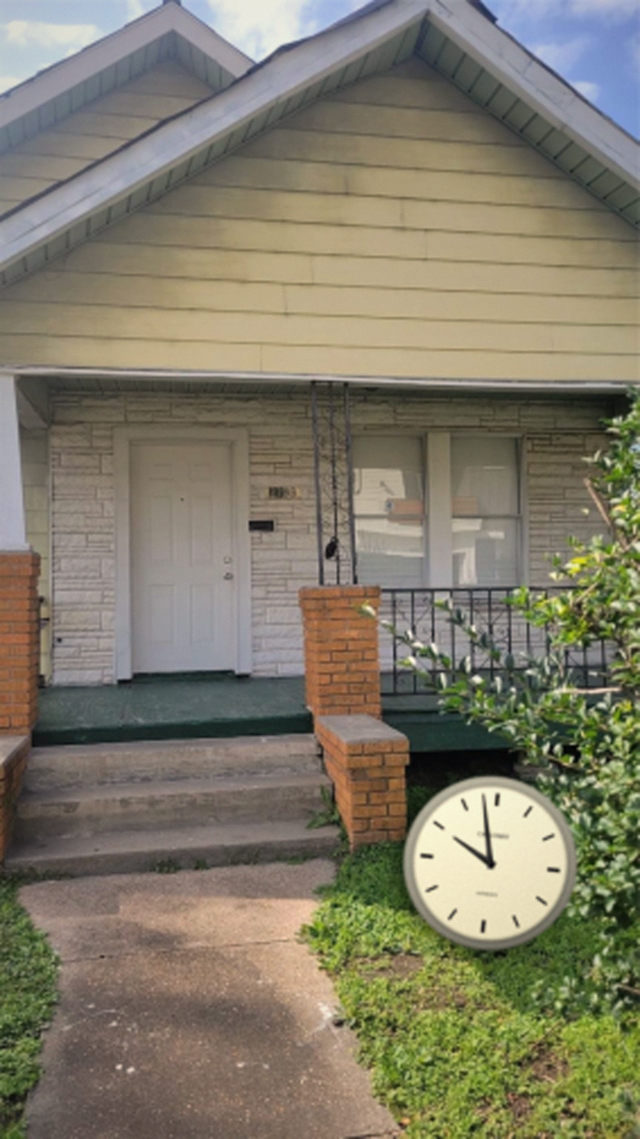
9:58
